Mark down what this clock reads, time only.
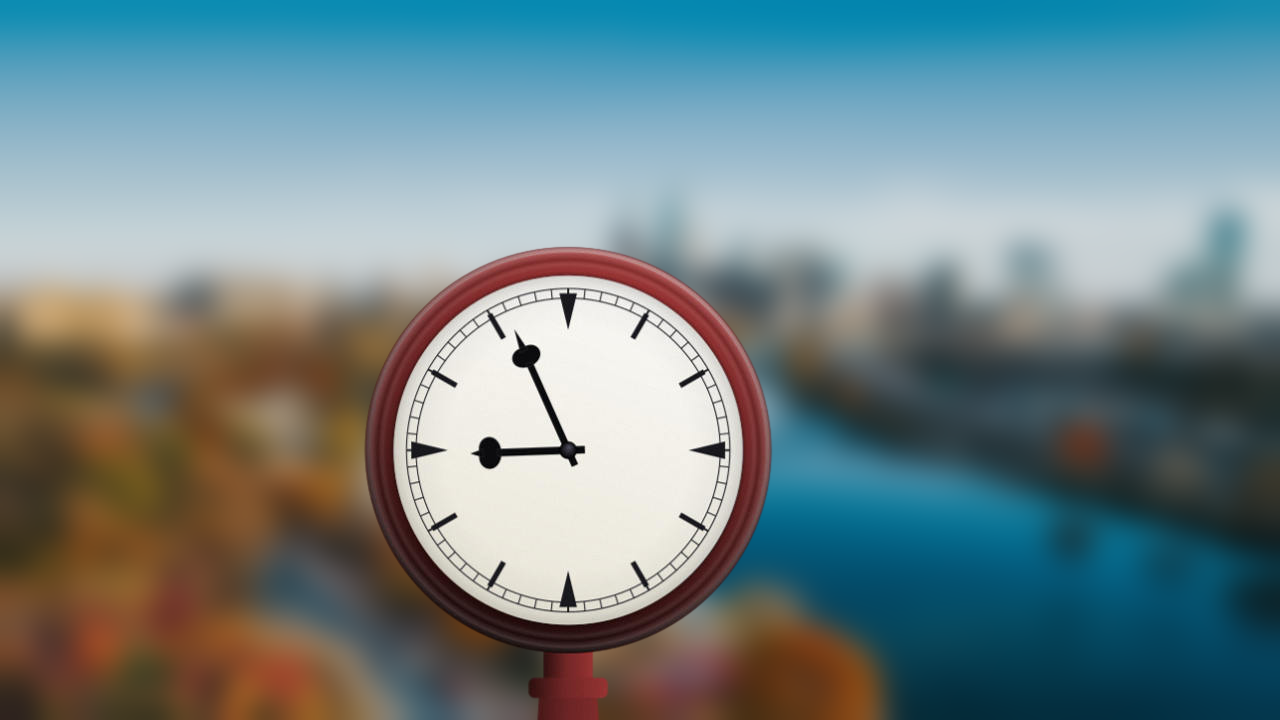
8:56
